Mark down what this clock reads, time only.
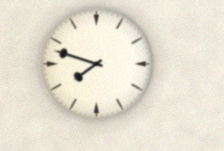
7:48
